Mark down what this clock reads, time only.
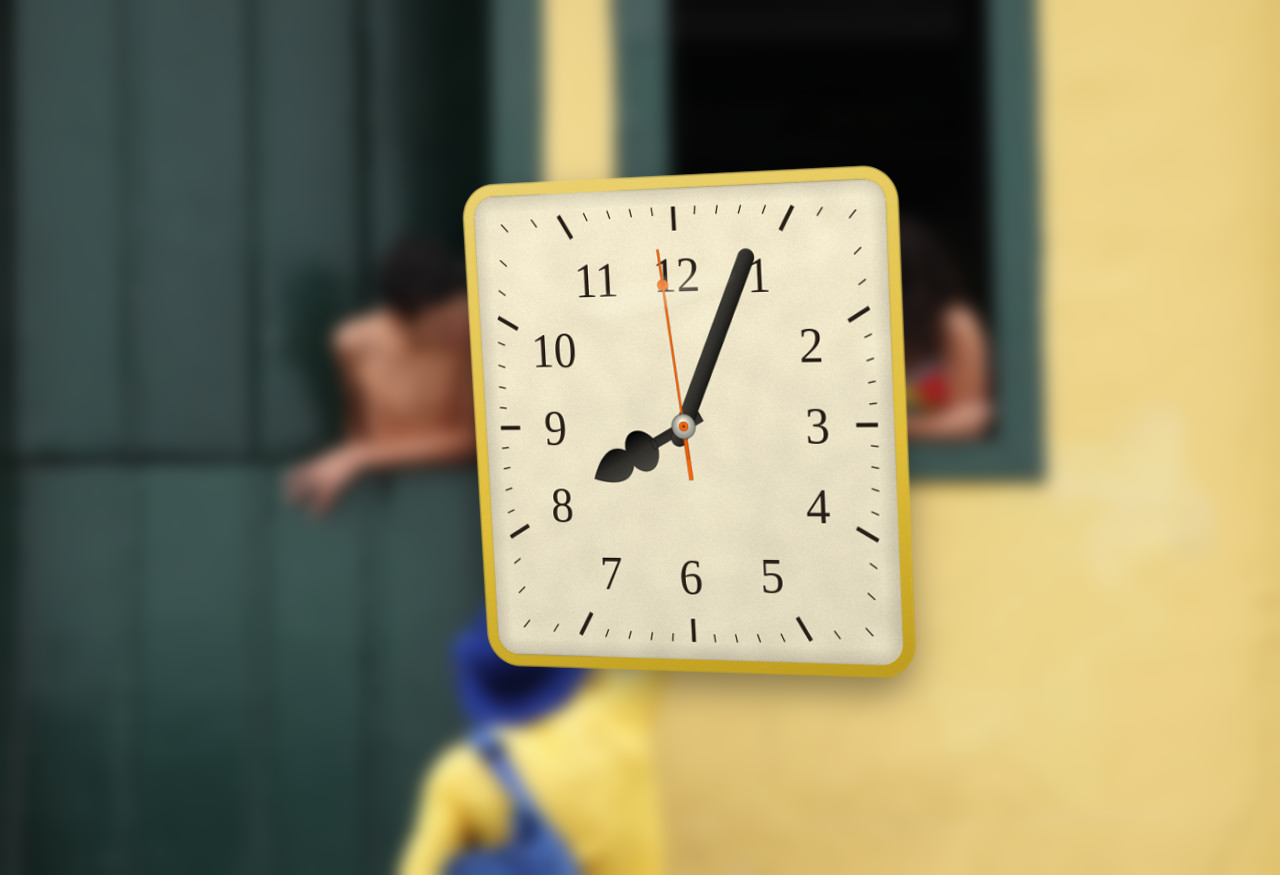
8:03:59
